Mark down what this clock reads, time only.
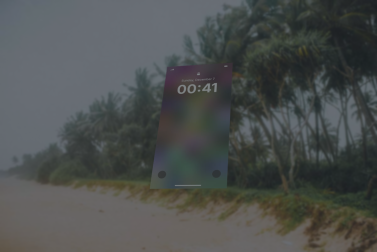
0:41
